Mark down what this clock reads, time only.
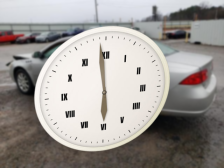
5:59
